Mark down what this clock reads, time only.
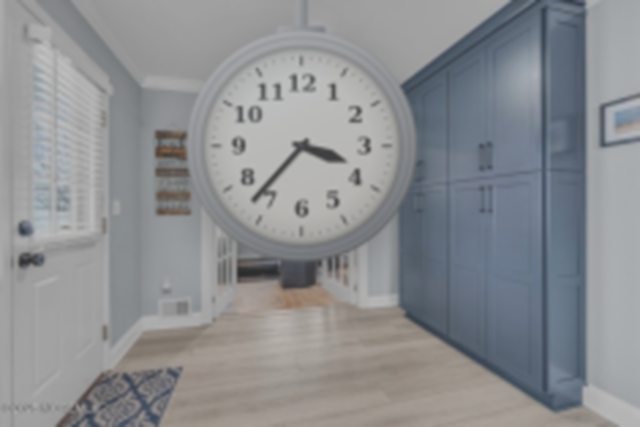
3:37
